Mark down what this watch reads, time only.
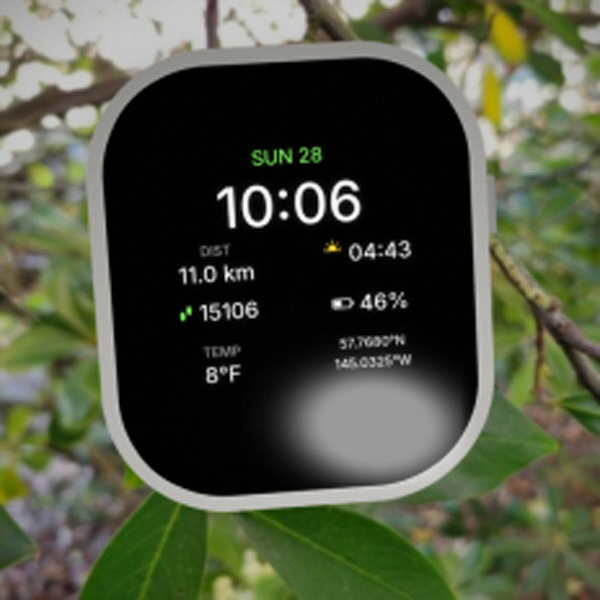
10:06
